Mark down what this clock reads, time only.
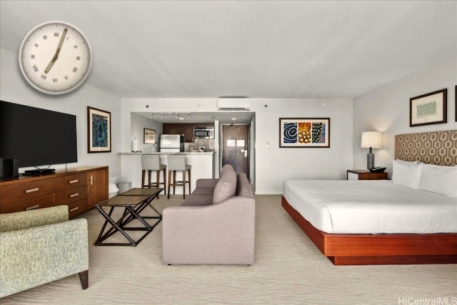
7:03
